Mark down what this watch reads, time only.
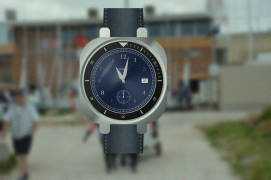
11:02
